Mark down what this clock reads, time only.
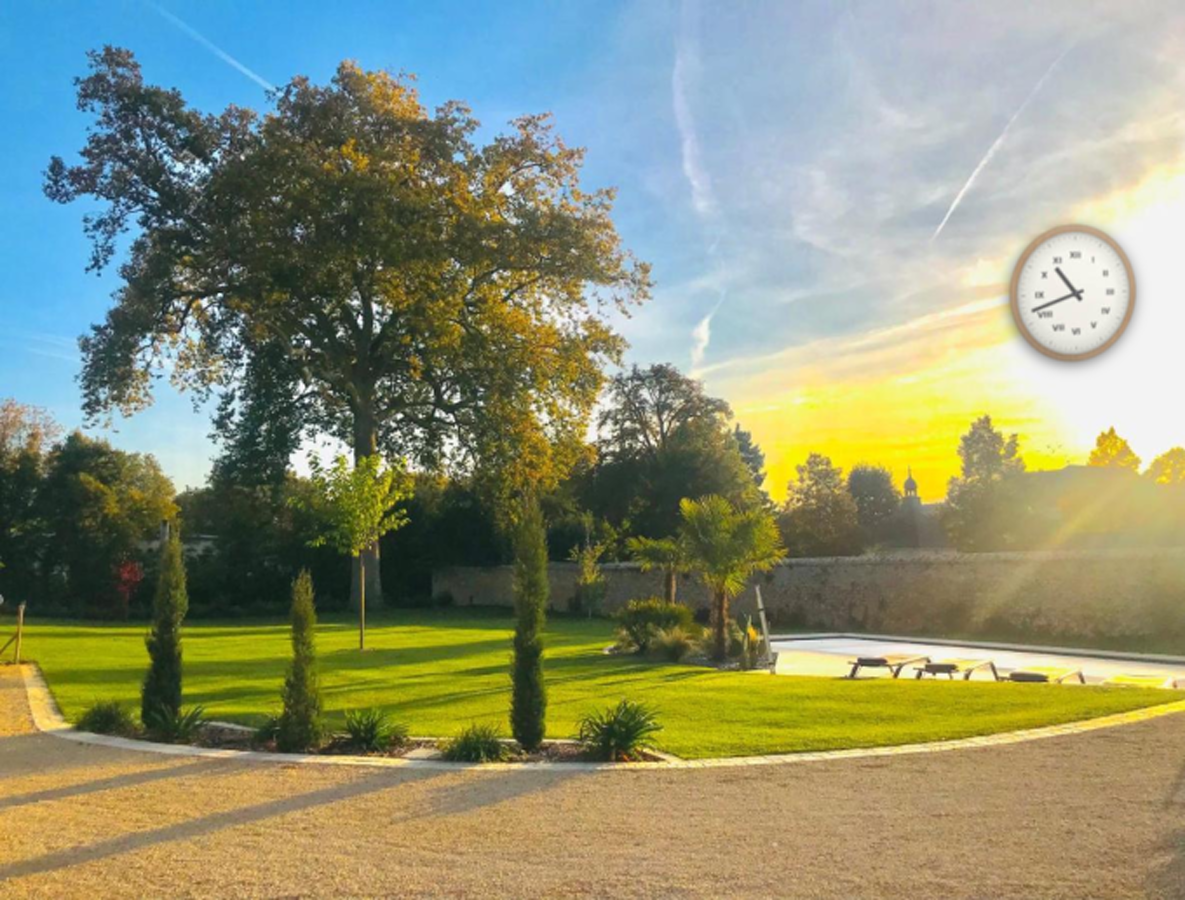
10:42
